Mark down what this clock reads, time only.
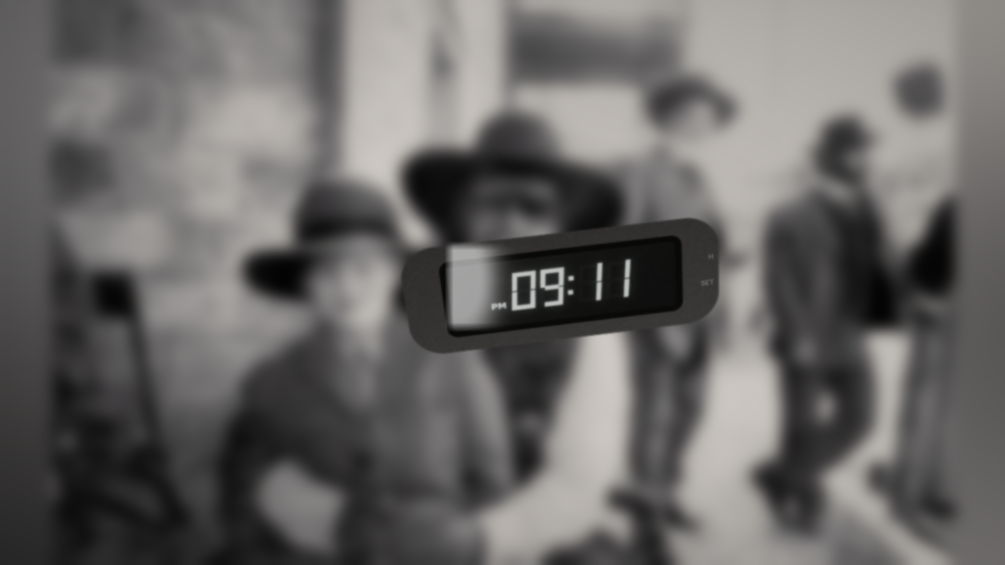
9:11
